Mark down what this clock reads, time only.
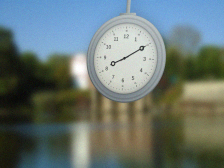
8:10
